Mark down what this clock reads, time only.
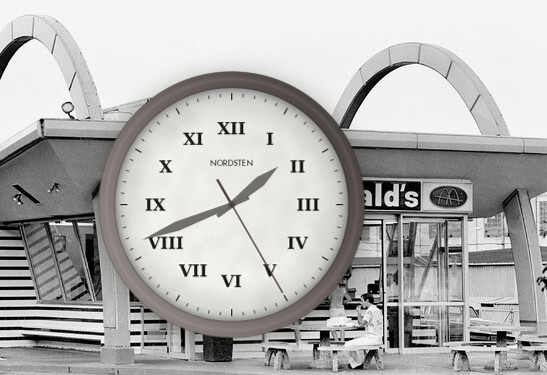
1:41:25
